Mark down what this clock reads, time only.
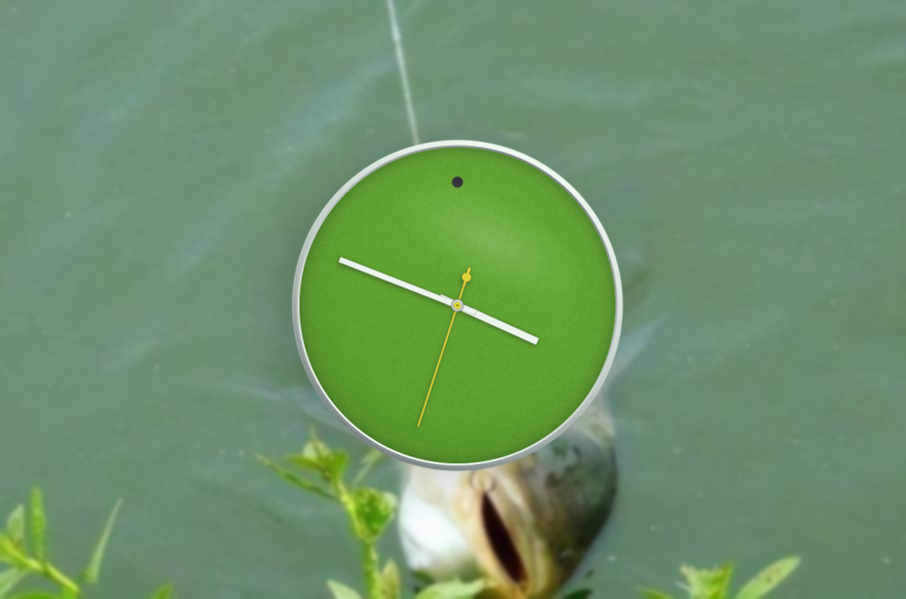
3:48:33
